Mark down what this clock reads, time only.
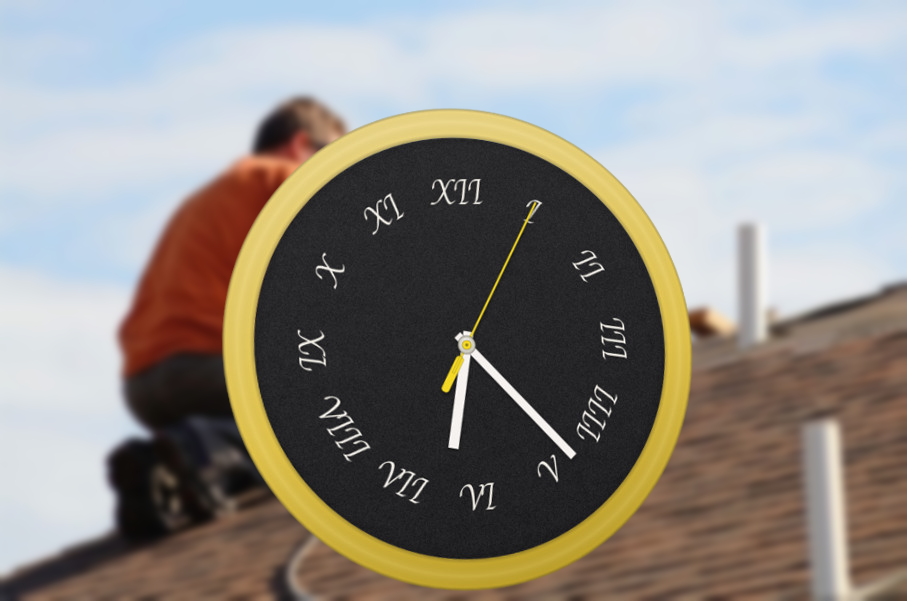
6:23:05
